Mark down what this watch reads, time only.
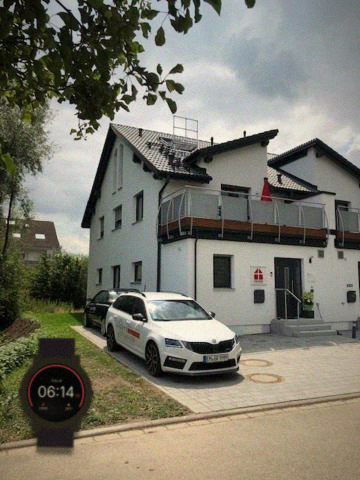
6:14
